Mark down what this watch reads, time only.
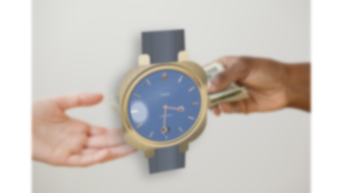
3:31
